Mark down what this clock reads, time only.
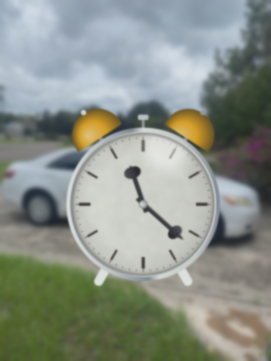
11:22
